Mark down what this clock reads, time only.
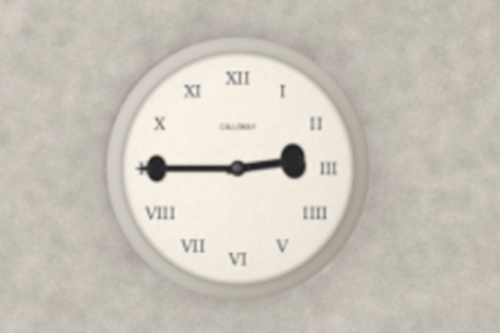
2:45
